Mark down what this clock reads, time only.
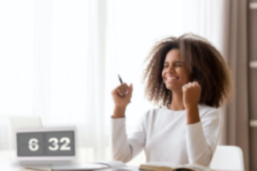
6:32
